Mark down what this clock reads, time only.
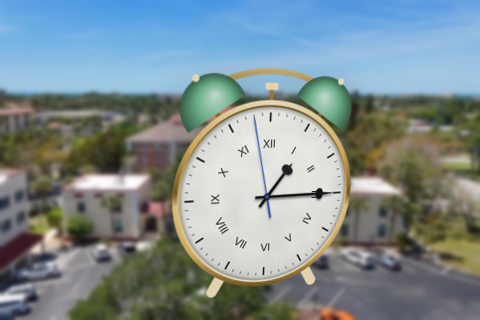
1:14:58
